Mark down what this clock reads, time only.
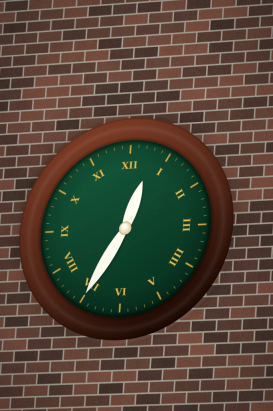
12:35
